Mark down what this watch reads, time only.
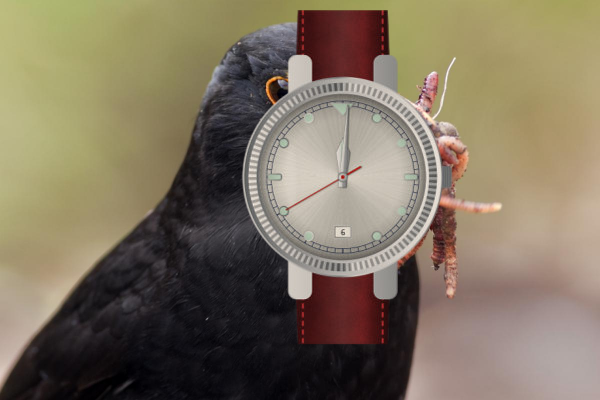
12:00:40
